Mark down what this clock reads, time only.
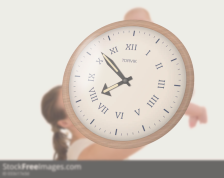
7:52
